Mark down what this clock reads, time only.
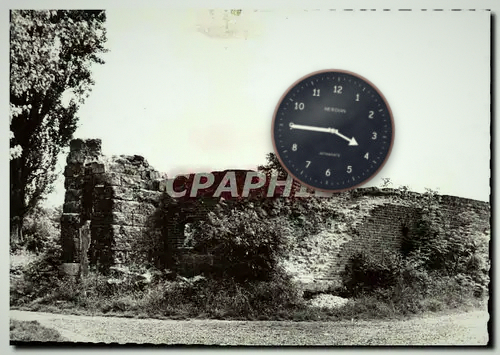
3:45
